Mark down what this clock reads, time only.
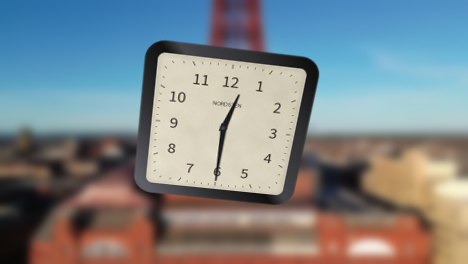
12:30
